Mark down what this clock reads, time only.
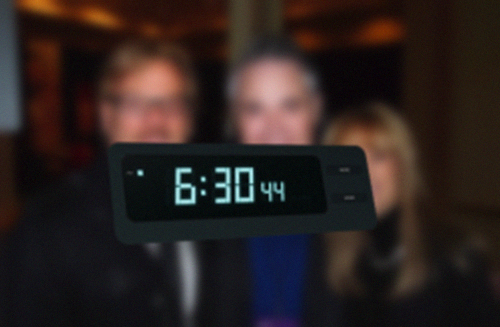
6:30:44
